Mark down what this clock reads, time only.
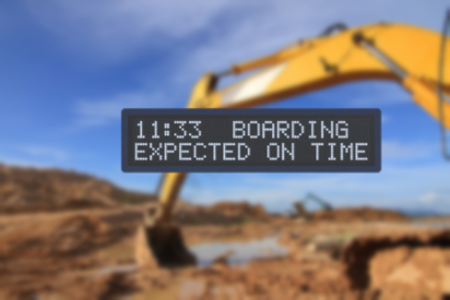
11:33
